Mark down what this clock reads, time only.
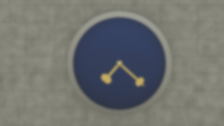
7:22
